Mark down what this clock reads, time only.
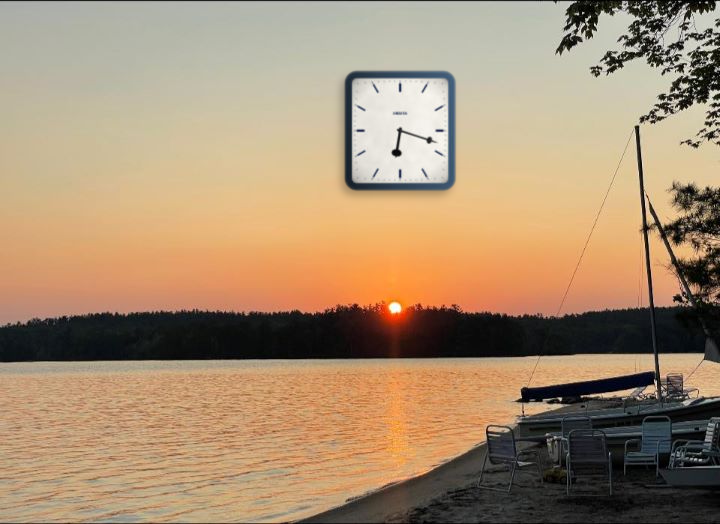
6:18
